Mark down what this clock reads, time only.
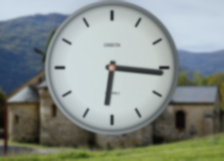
6:16
